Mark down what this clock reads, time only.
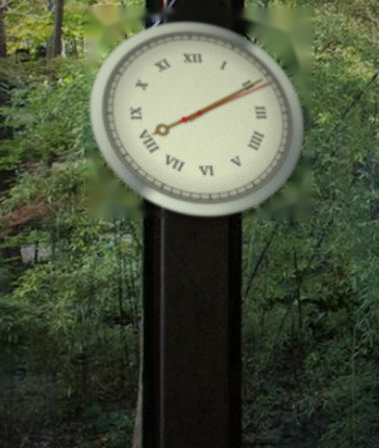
8:10:11
